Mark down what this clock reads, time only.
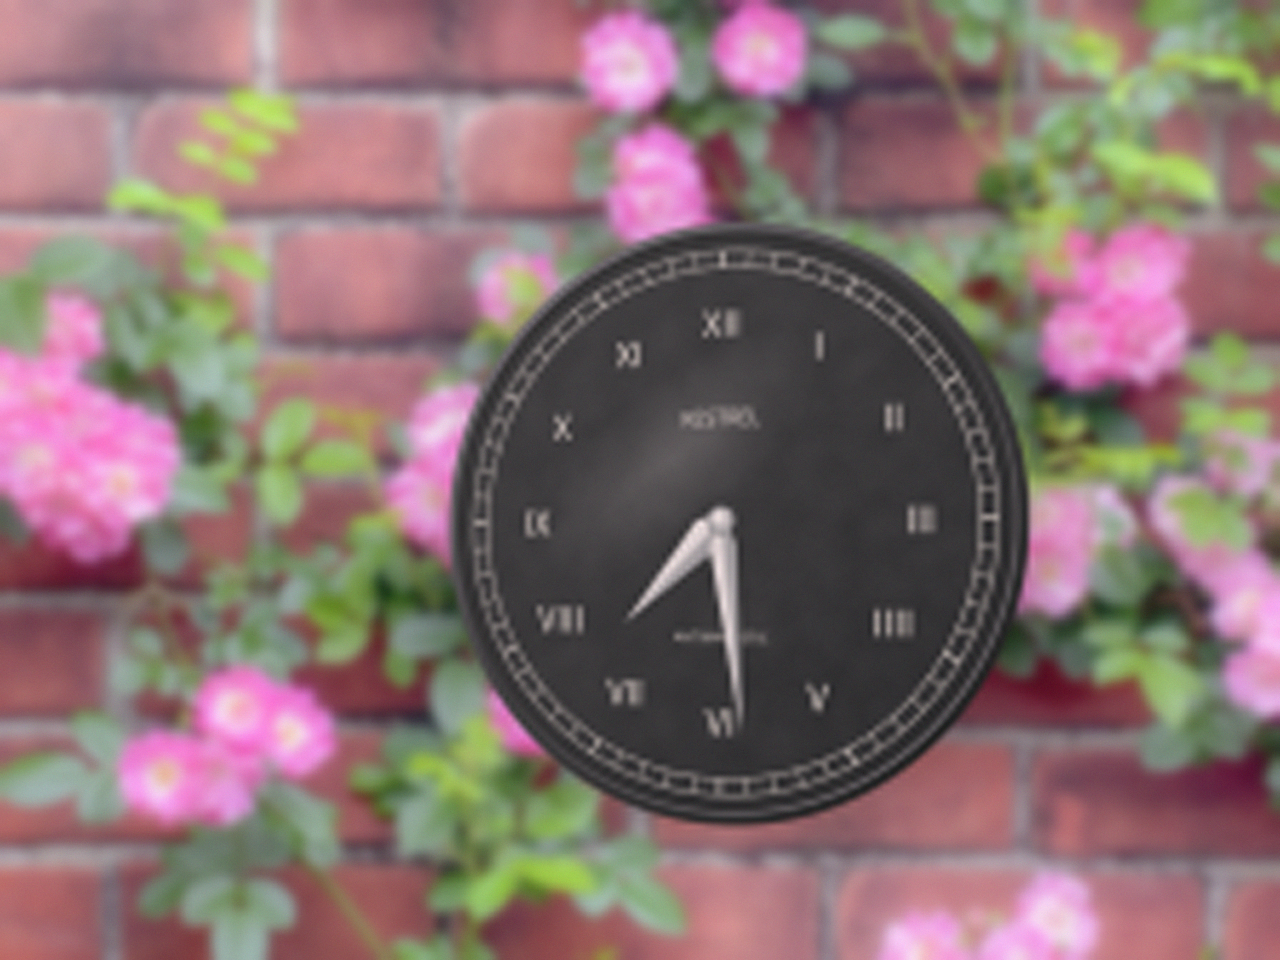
7:29
